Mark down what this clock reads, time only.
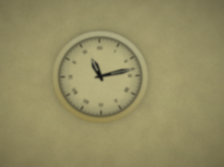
11:13
